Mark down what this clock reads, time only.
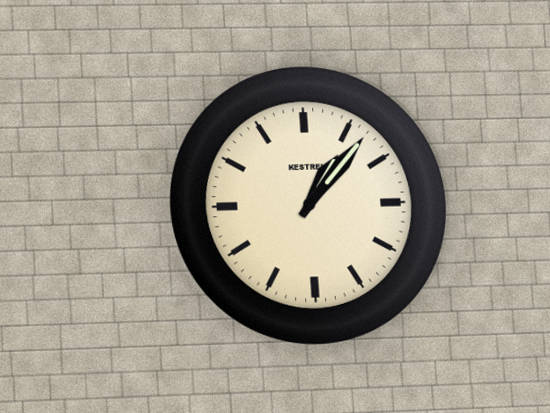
1:07
